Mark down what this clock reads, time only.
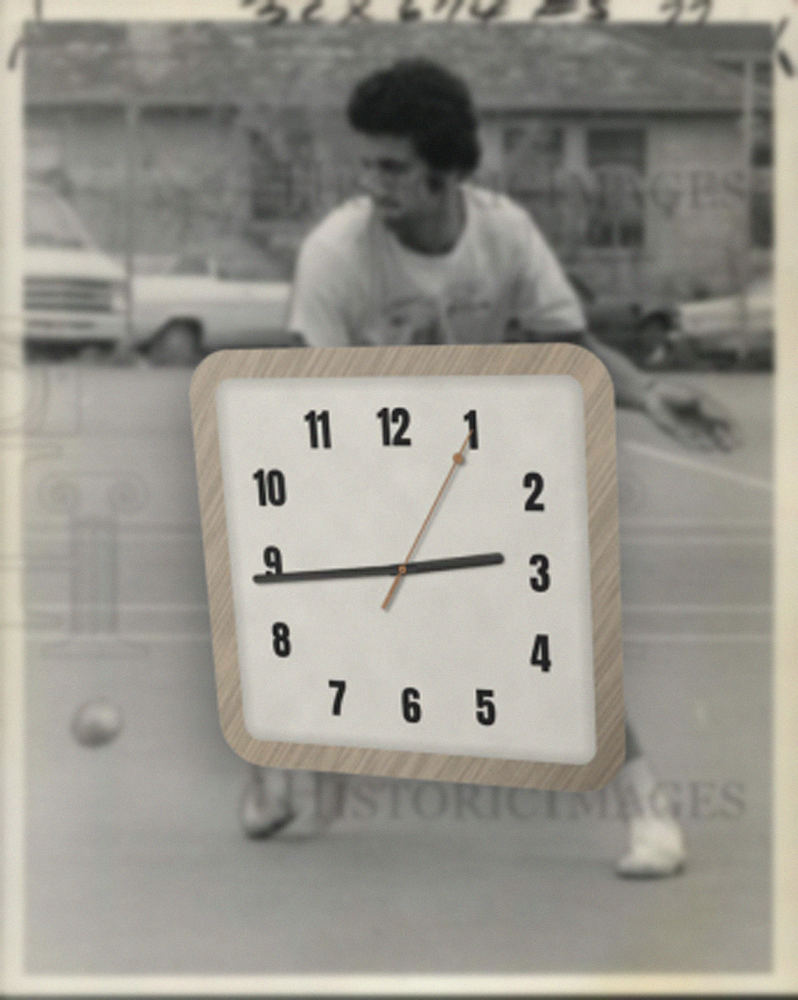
2:44:05
